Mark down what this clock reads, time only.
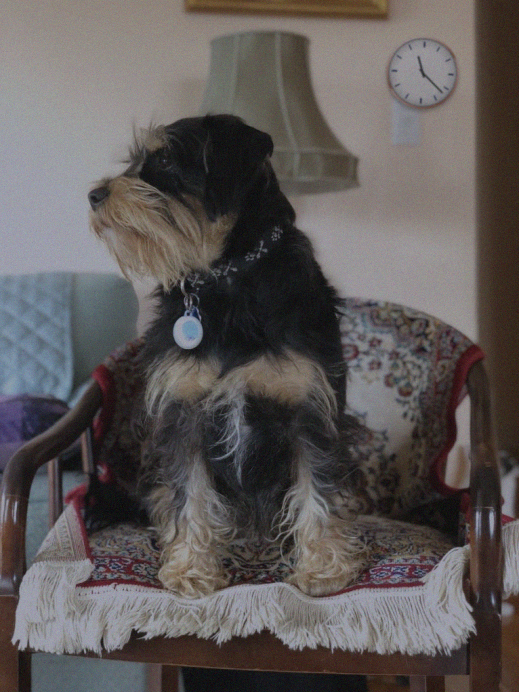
11:22
